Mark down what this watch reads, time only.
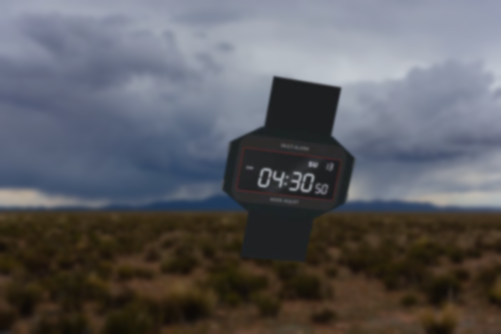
4:30
